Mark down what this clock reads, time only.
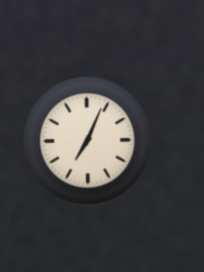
7:04
